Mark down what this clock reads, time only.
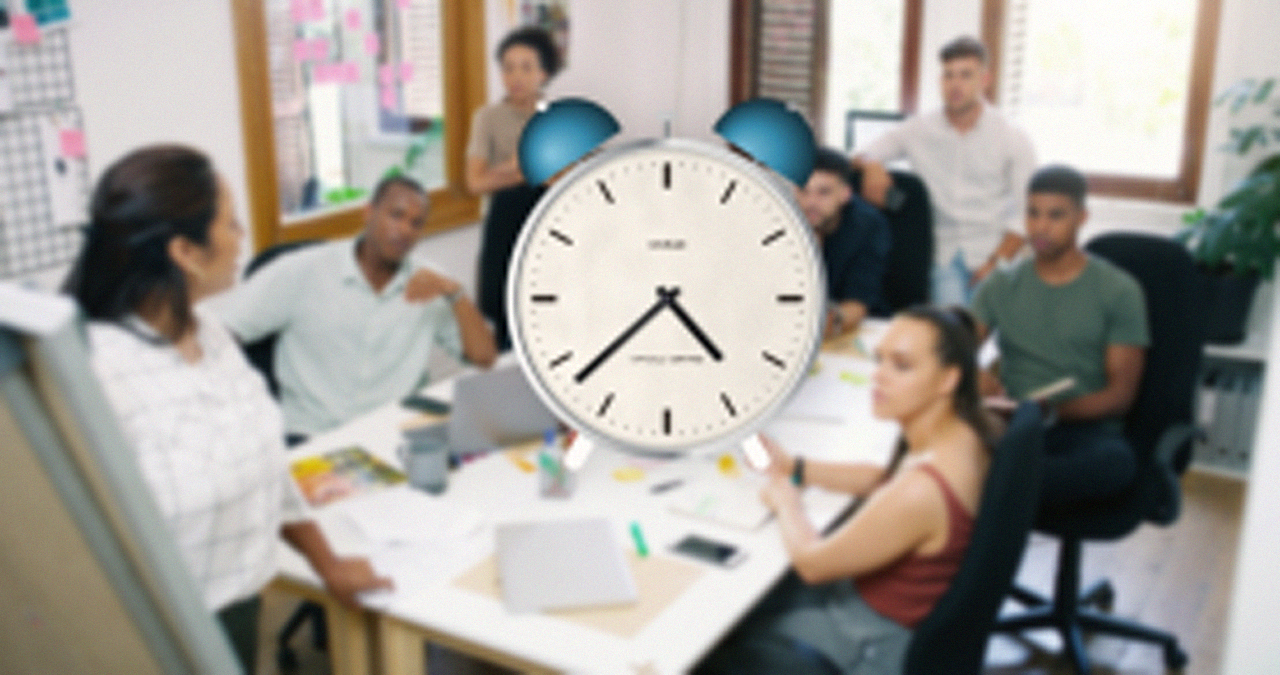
4:38
